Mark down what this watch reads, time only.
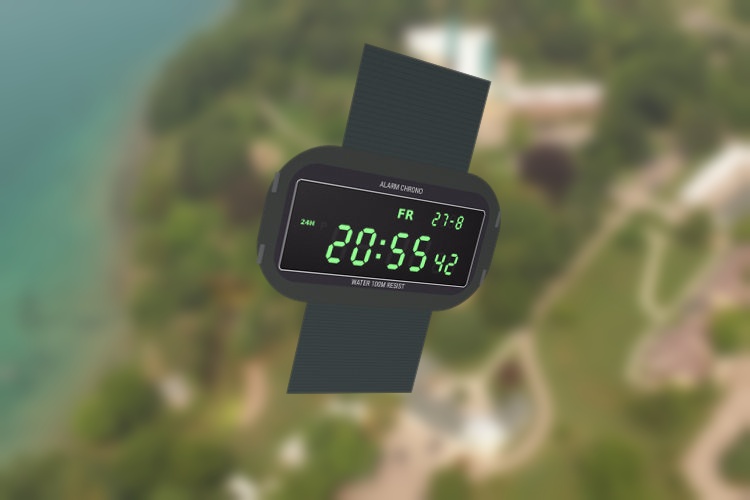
20:55:42
